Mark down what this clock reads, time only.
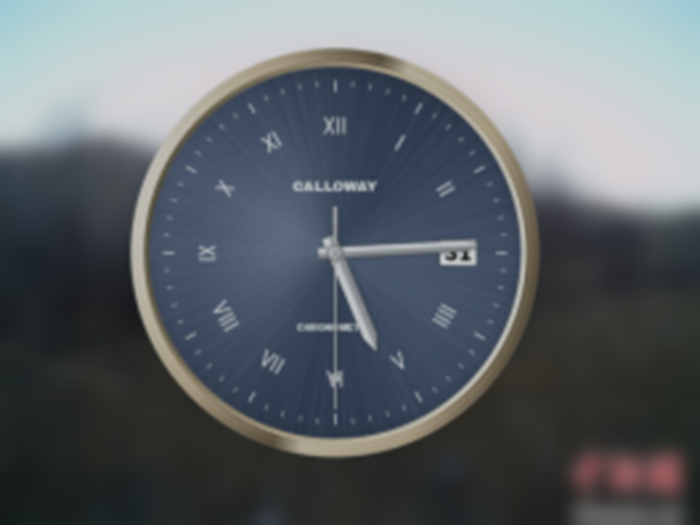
5:14:30
